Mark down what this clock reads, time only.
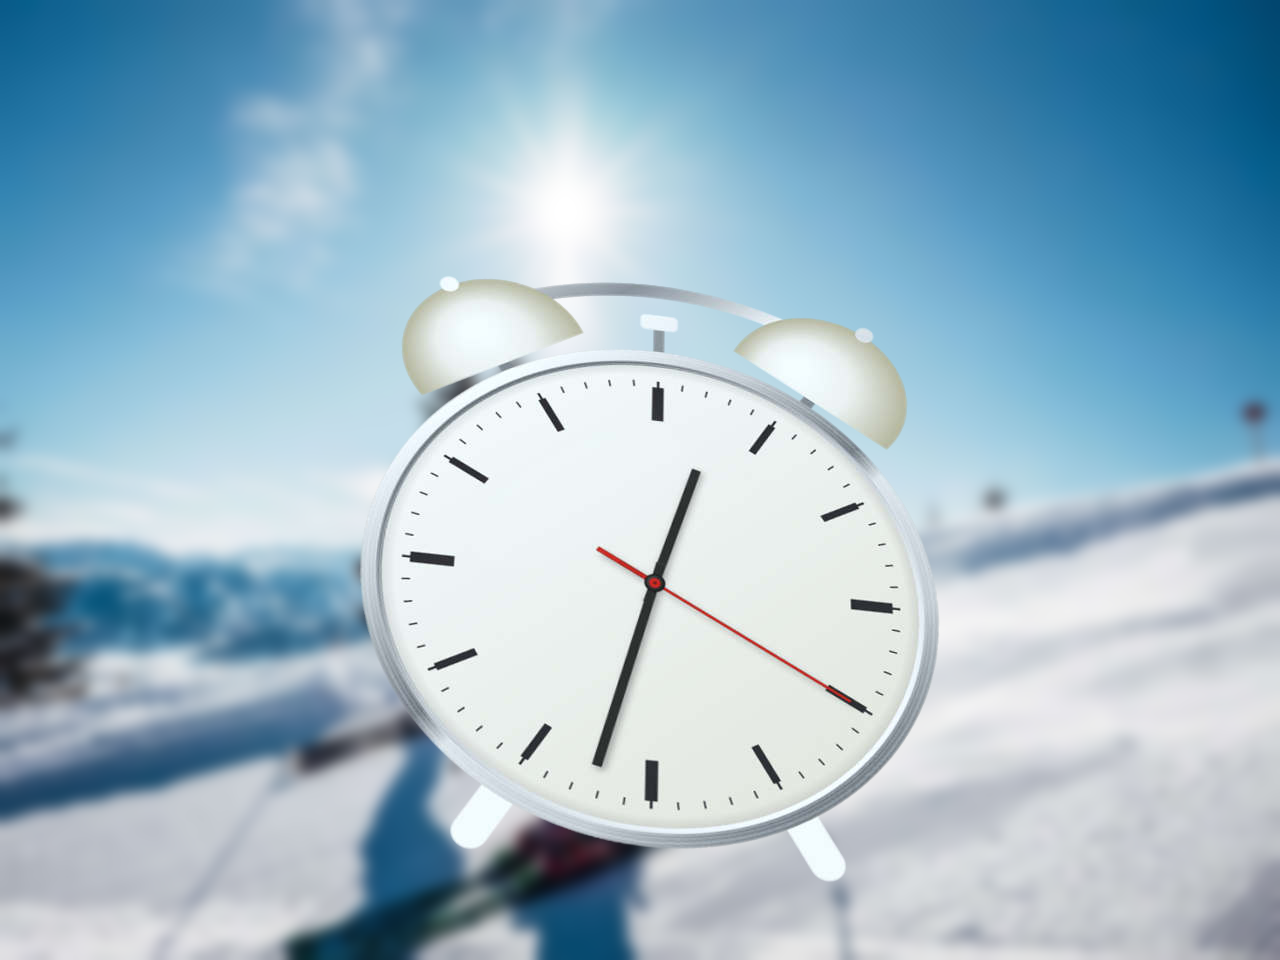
12:32:20
